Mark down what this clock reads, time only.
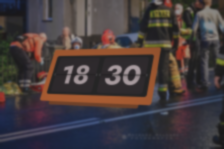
18:30
